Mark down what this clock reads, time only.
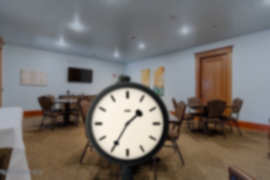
1:35
